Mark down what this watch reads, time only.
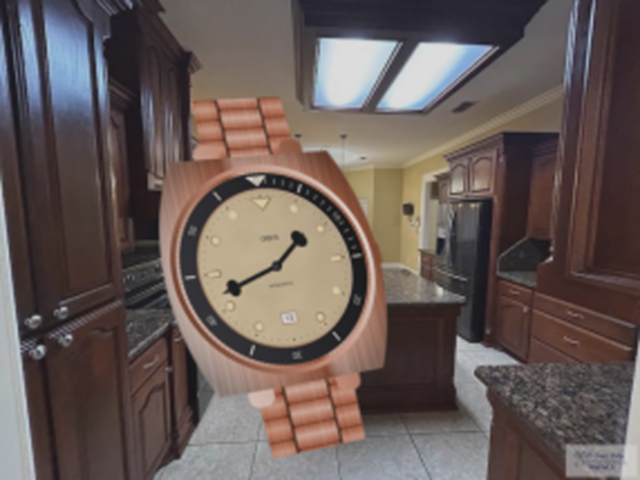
1:42
